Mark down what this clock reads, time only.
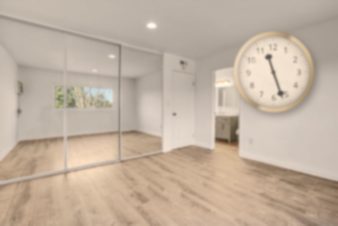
11:27
